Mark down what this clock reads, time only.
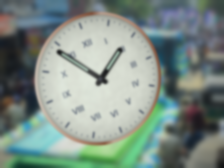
1:54
